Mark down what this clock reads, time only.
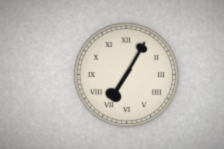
7:05
